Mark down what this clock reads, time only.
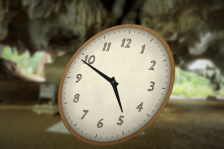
4:49
